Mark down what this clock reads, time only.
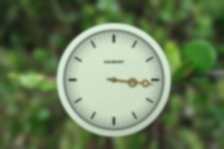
3:16
